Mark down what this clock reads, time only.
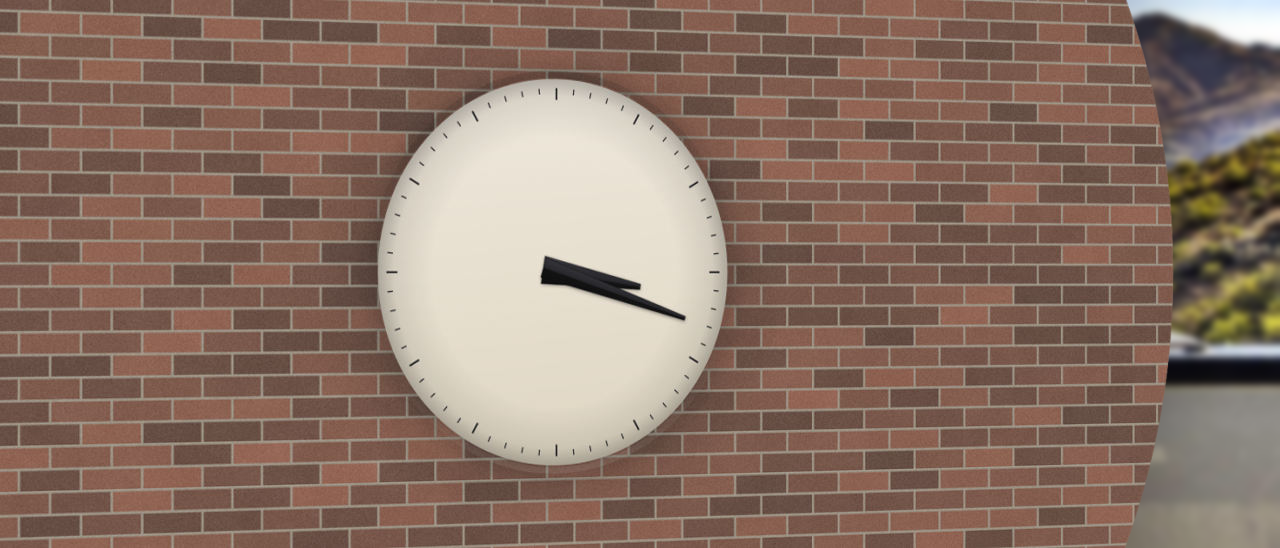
3:18
